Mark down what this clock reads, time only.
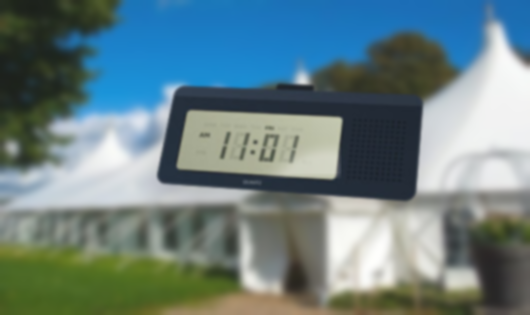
11:01
